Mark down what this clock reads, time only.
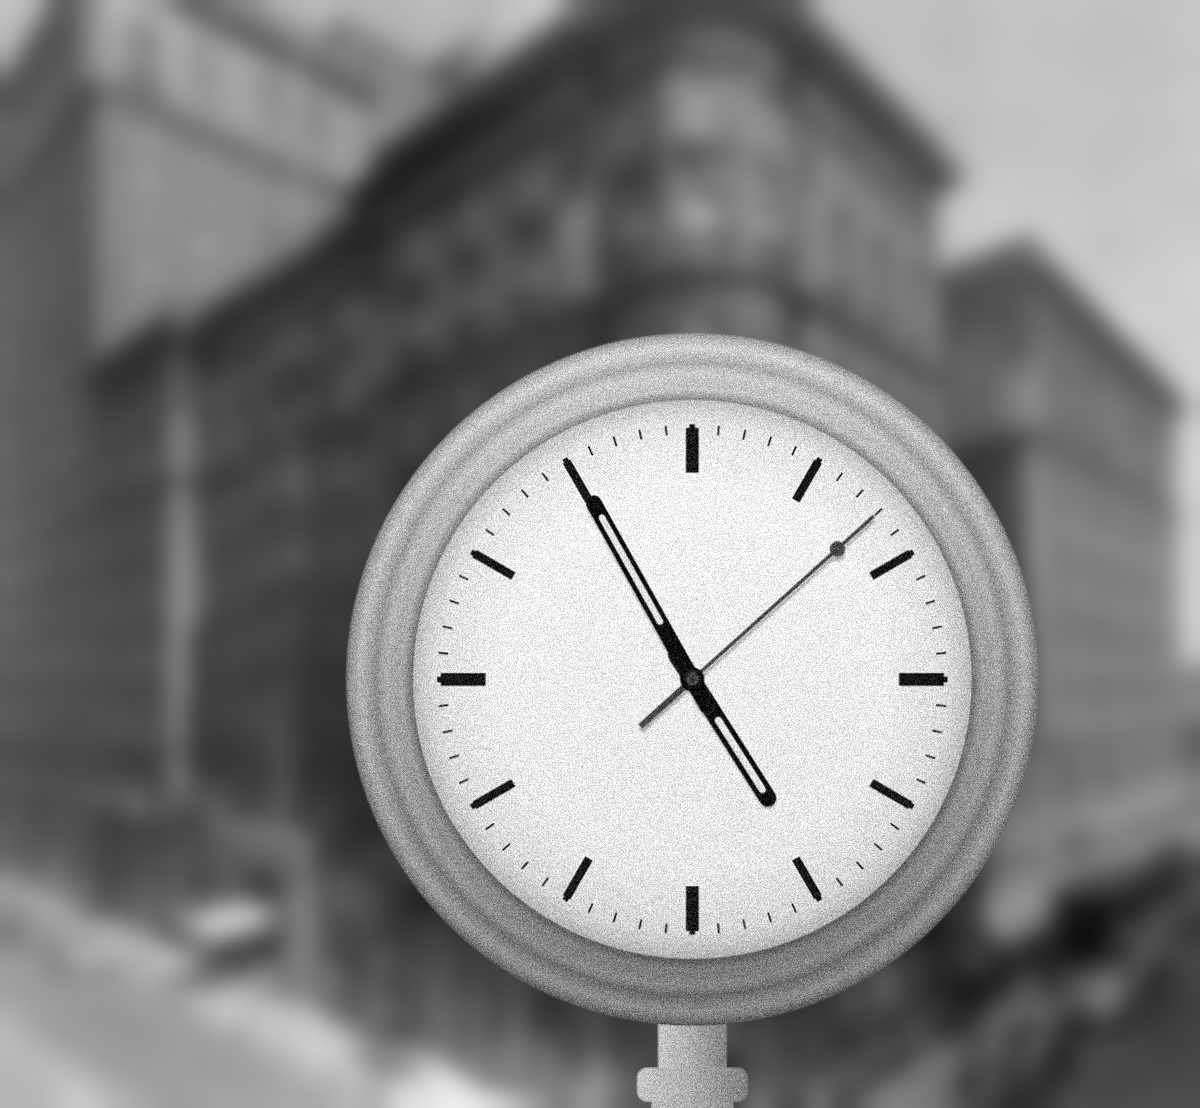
4:55:08
